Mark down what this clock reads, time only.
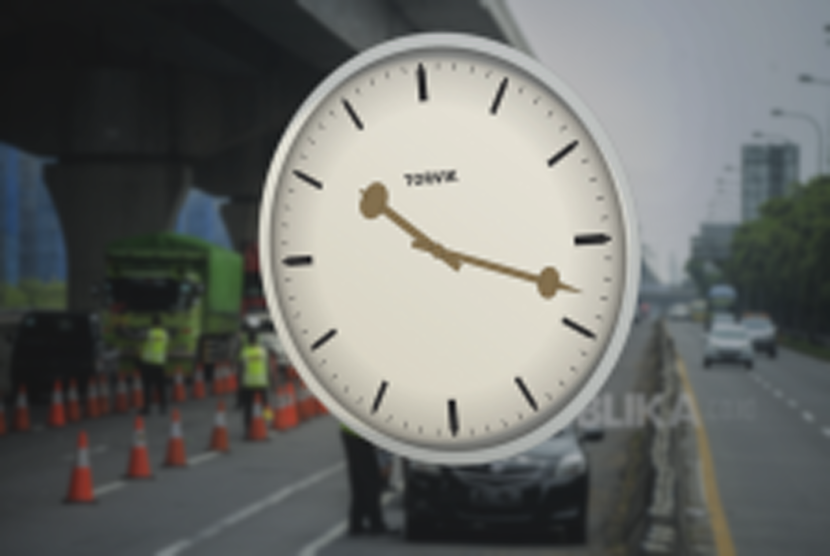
10:18
